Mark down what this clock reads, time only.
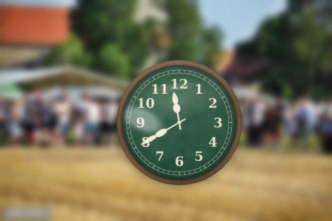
11:40
